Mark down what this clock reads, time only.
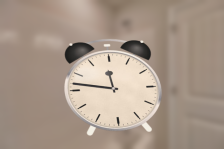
11:47
